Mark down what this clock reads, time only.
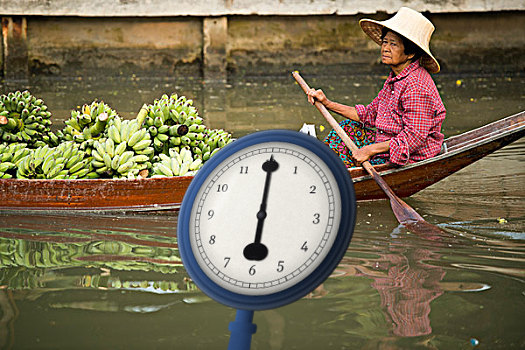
6:00
